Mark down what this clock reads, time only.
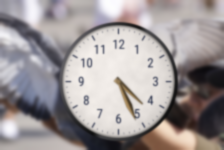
4:26
